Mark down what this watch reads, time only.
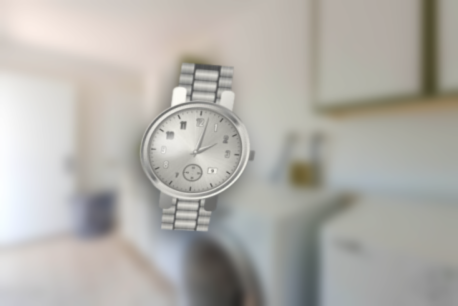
2:02
